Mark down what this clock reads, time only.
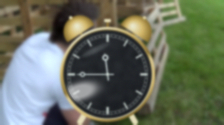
11:45
